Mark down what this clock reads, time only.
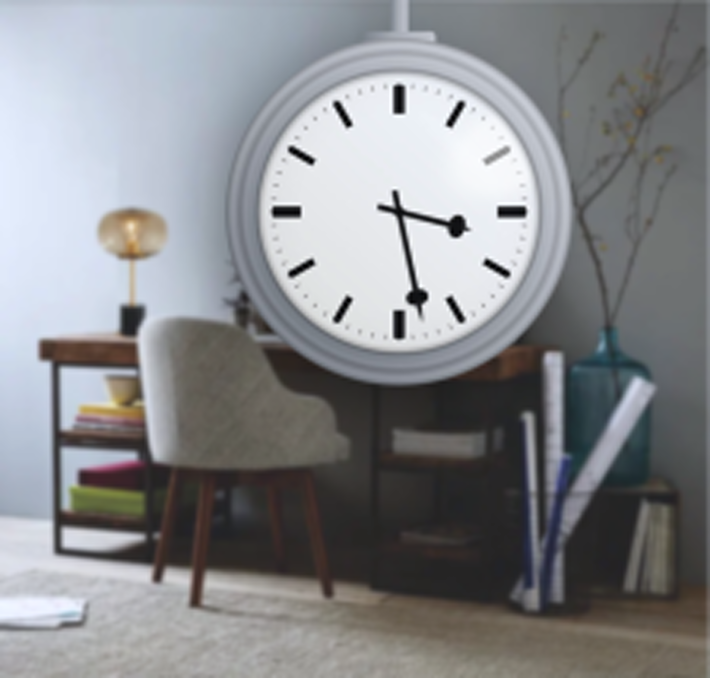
3:28
